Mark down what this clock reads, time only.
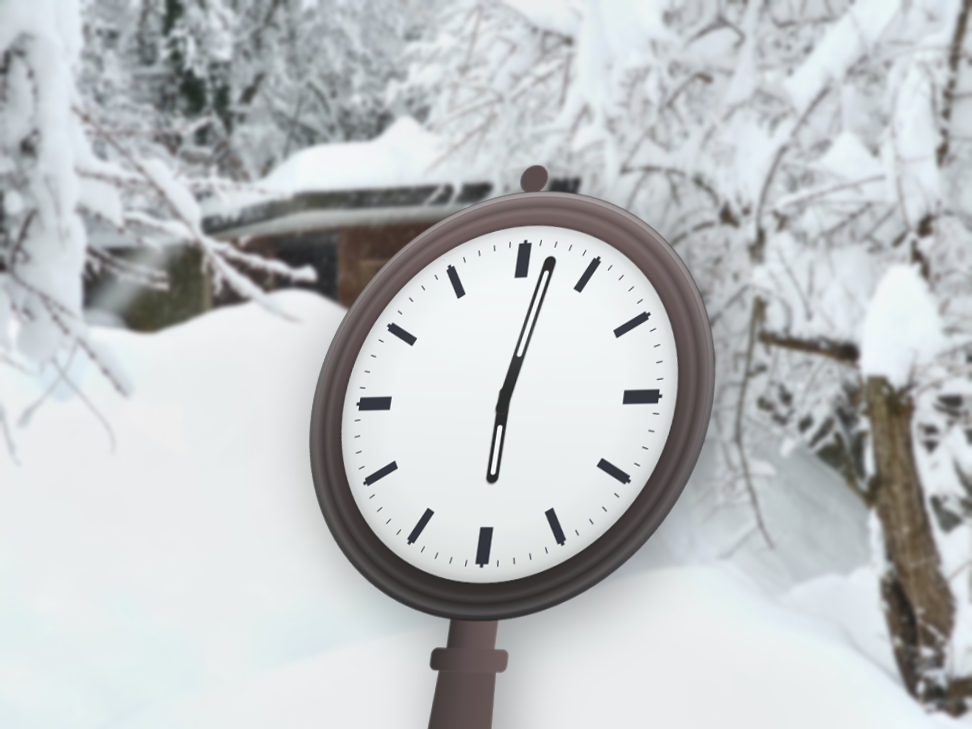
6:02
